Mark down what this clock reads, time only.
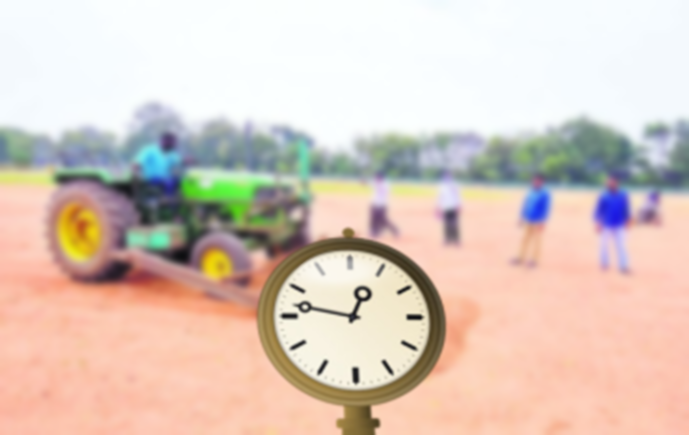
12:47
